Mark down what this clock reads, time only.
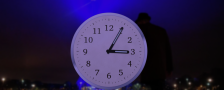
3:05
